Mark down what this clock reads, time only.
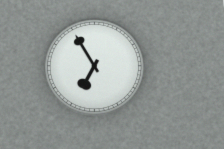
6:55
